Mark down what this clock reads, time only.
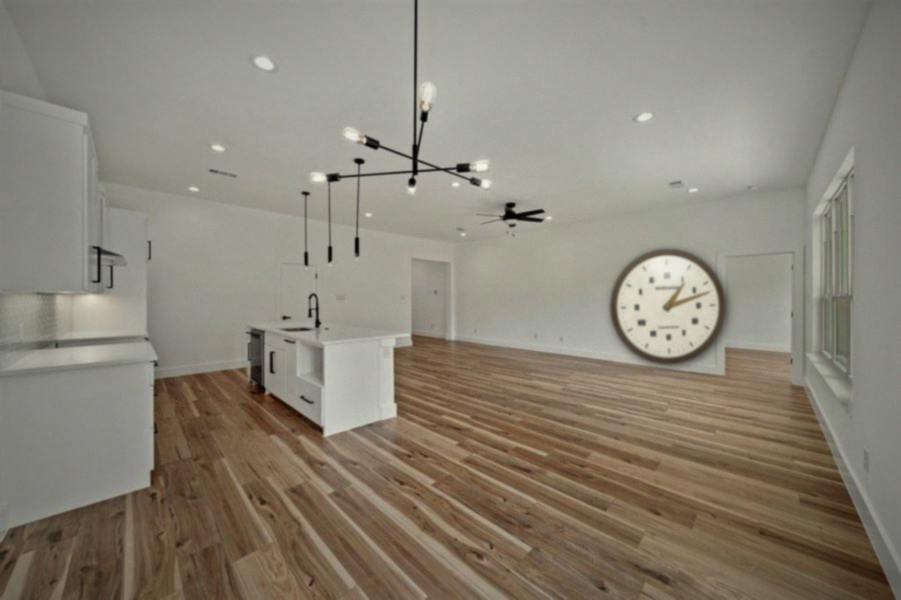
1:12
